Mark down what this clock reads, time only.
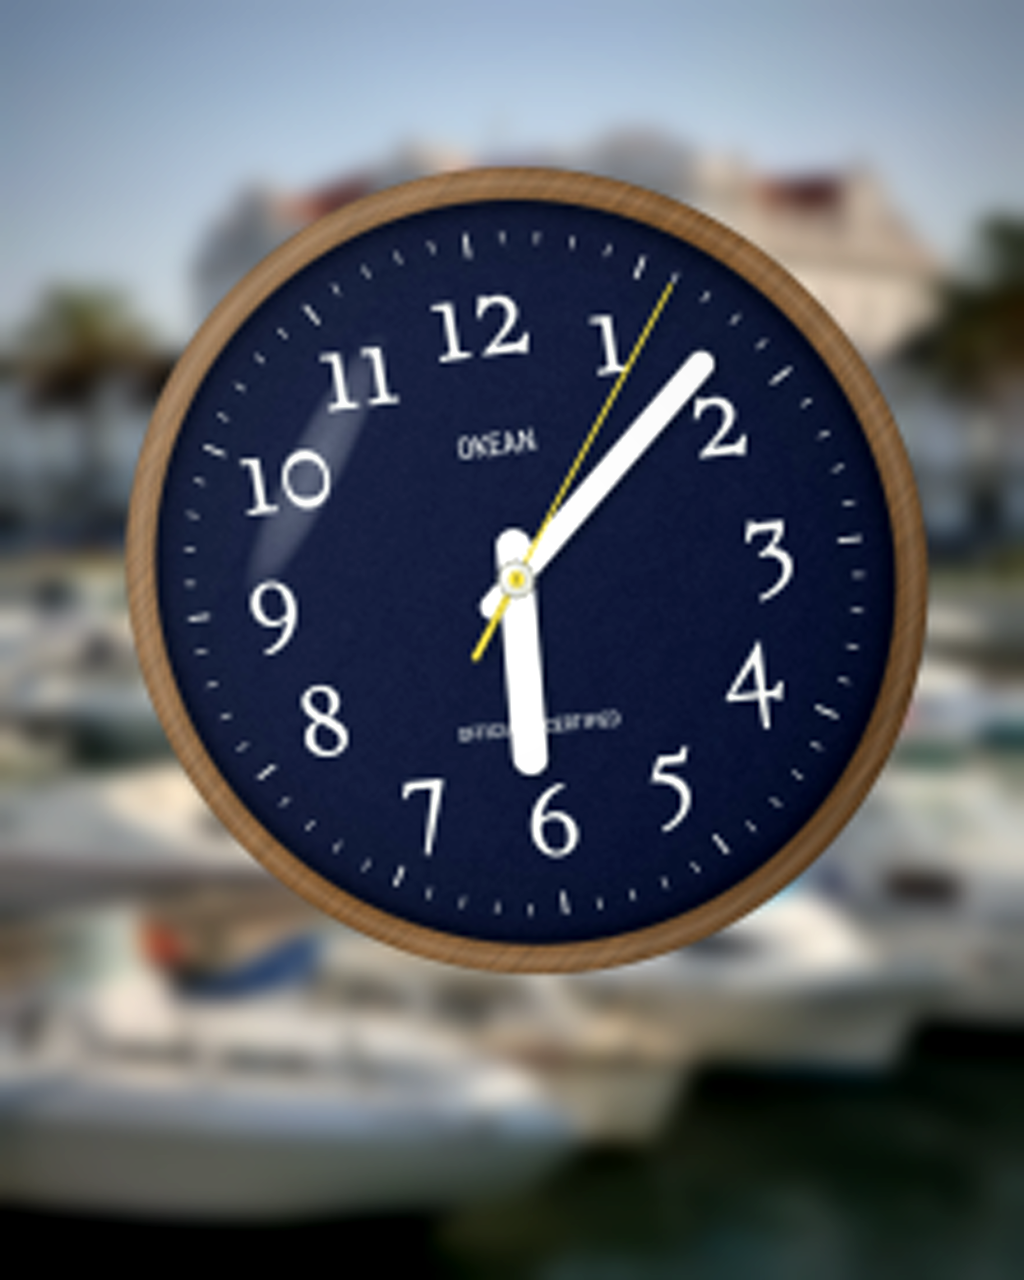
6:08:06
